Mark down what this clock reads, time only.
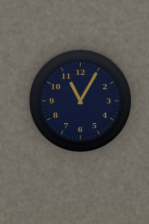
11:05
